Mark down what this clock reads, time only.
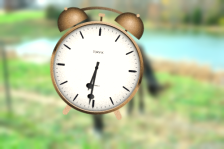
6:31
